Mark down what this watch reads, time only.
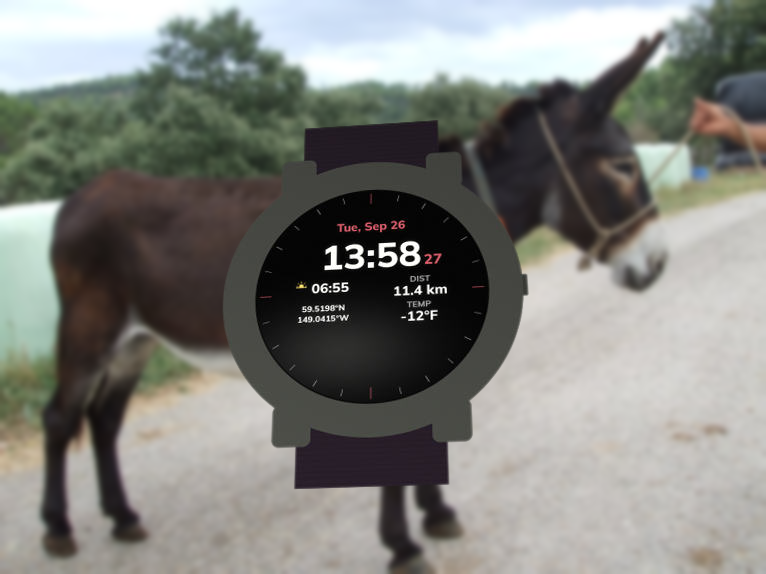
13:58:27
